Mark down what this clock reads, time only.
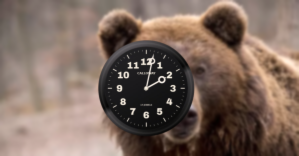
2:02
